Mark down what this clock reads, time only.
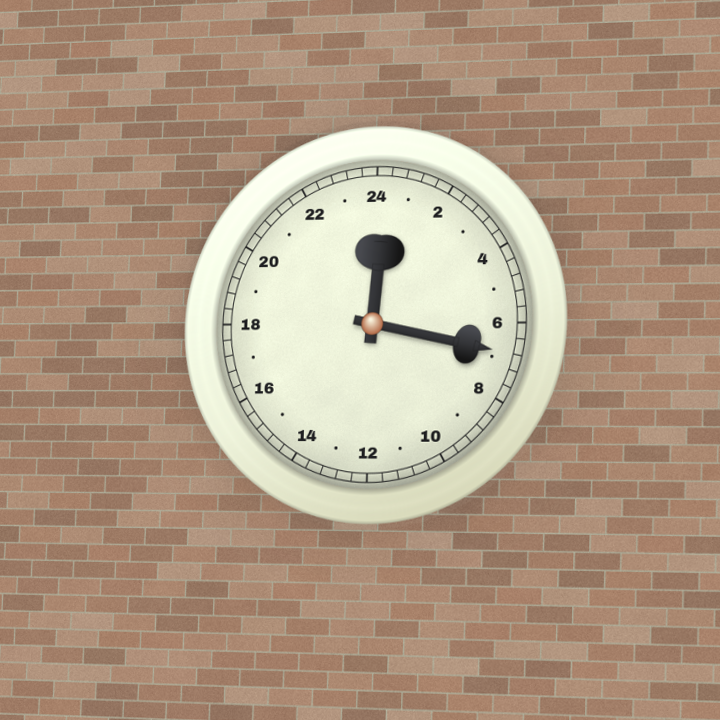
0:17
